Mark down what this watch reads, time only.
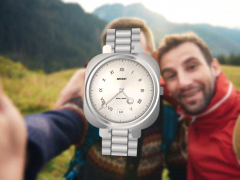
4:38
